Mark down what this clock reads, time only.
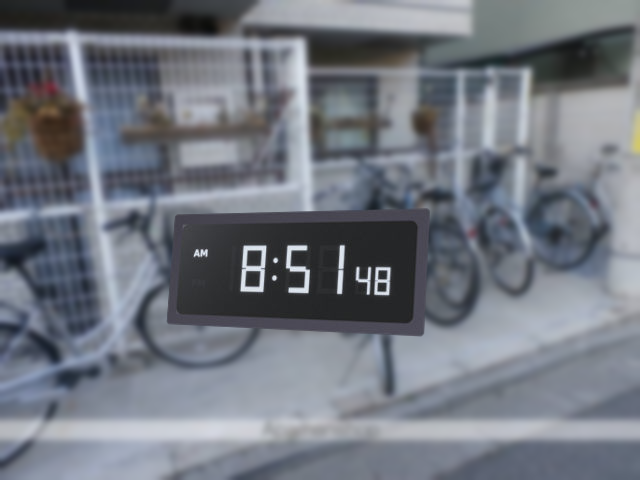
8:51:48
